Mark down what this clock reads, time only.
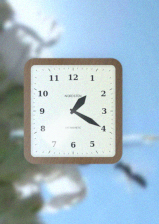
1:20
